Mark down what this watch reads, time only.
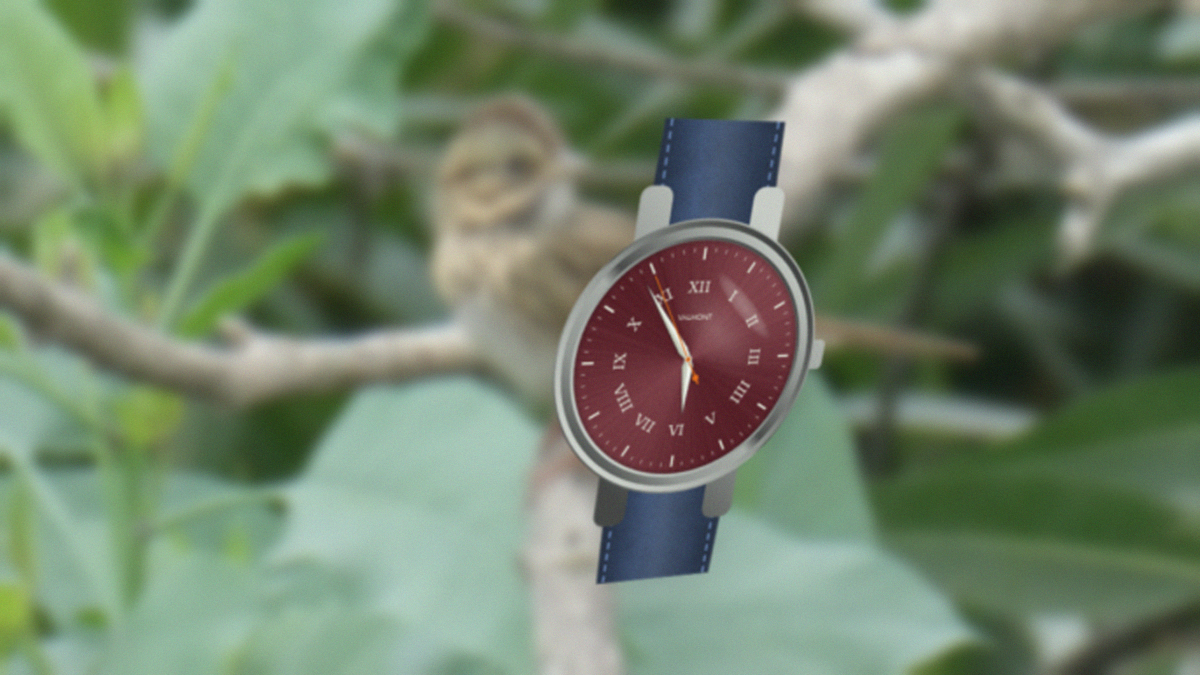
5:53:55
